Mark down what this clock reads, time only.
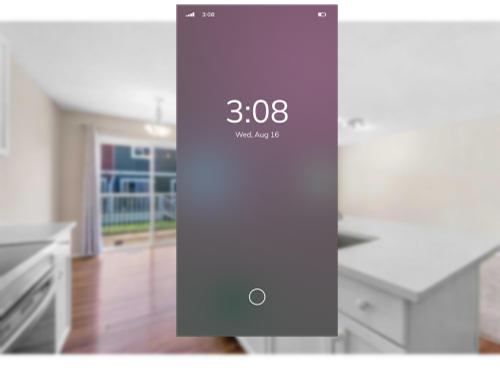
3:08
